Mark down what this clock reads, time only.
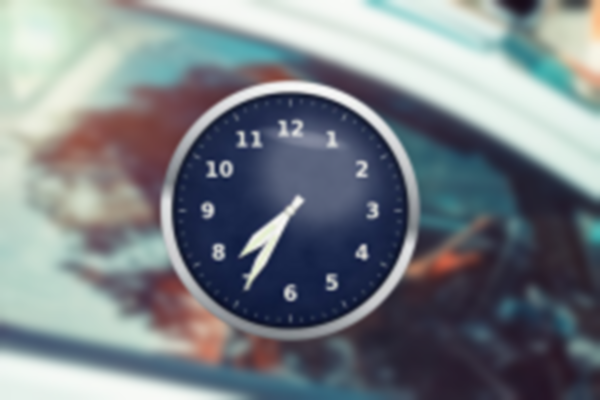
7:35
